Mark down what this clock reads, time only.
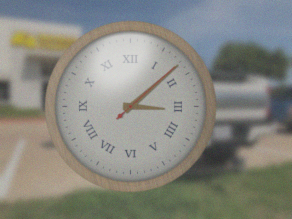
3:08:08
